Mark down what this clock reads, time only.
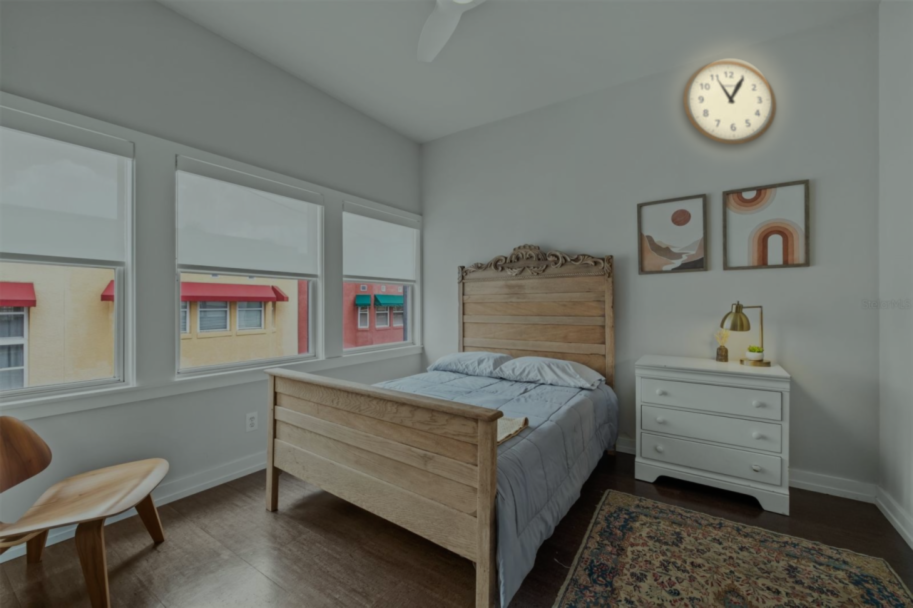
11:05
